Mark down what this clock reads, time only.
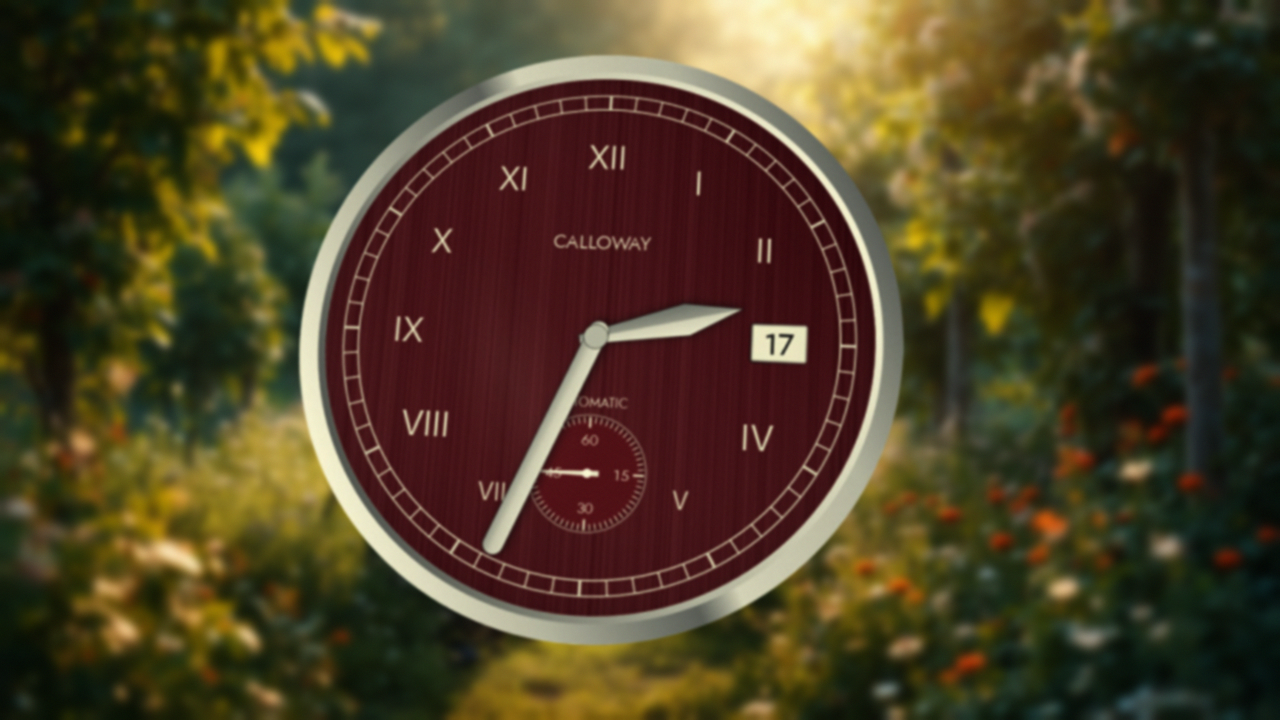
2:33:45
